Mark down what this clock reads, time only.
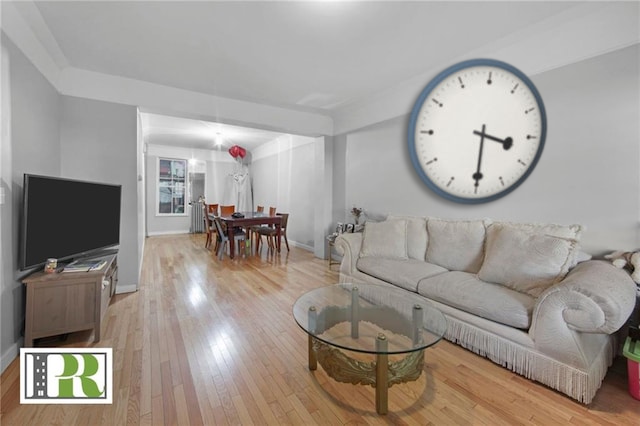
3:30
